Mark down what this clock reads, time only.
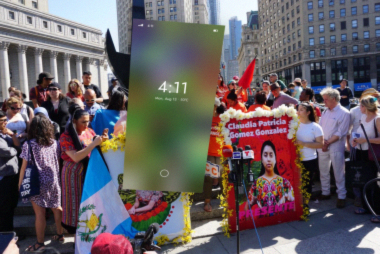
4:11
